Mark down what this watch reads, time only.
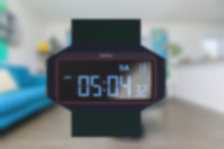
5:04
